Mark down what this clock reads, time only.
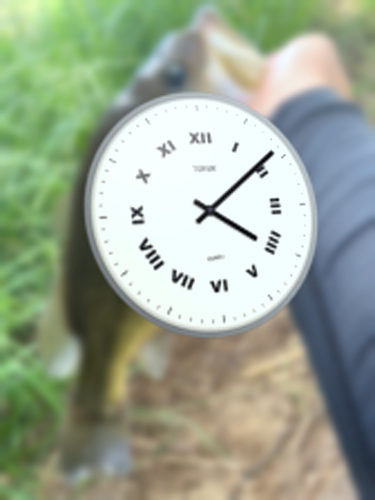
4:09
